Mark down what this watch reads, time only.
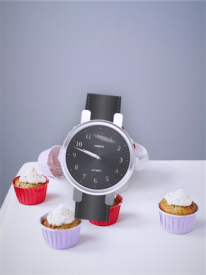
9:48
